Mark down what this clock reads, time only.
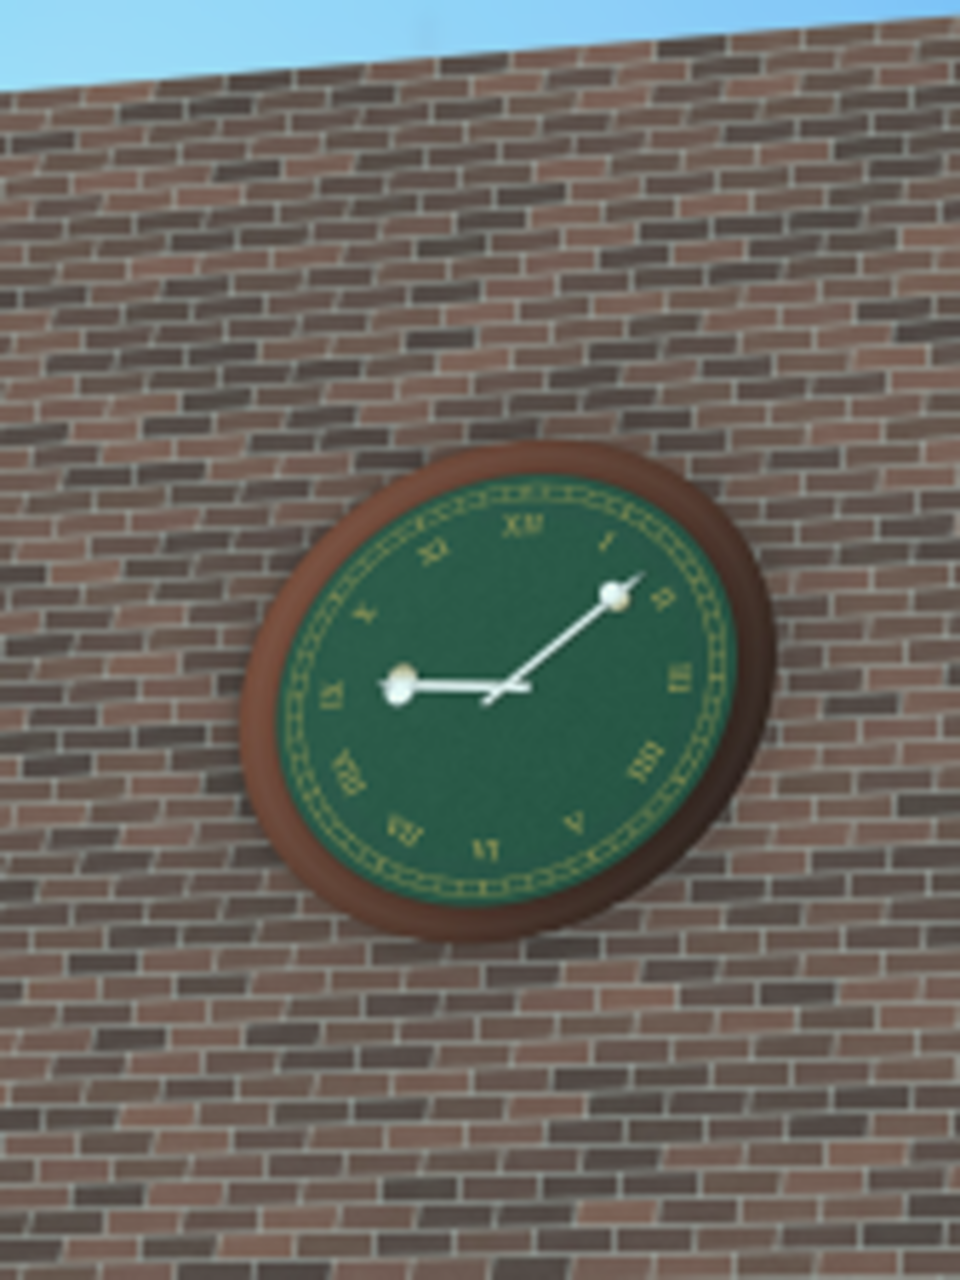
9:08
